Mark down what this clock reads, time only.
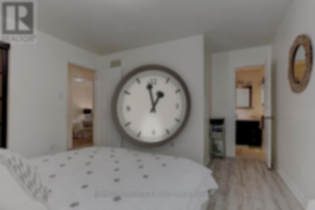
12:58
